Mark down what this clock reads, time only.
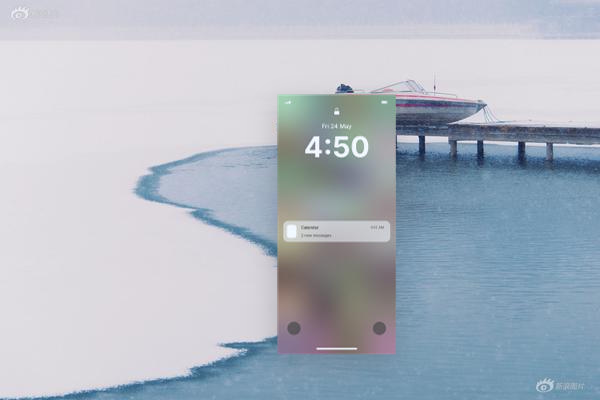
4:50
